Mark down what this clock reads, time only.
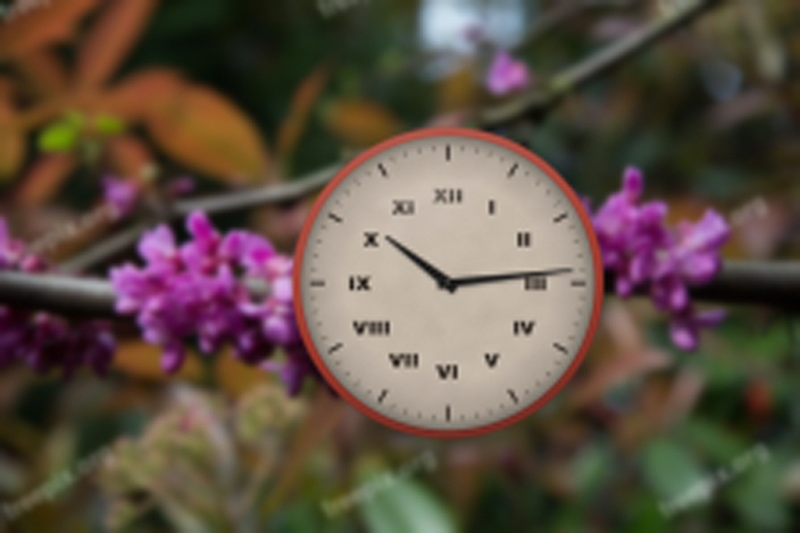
10:14
